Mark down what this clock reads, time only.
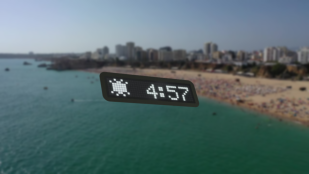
4:57
